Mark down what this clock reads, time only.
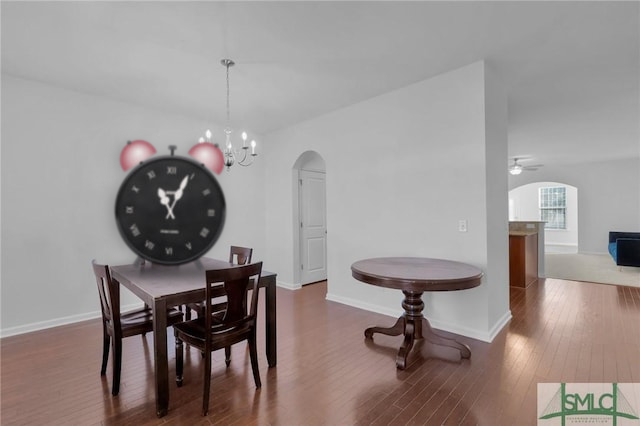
11:04
